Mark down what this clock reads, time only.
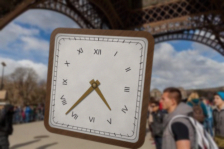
4:37
